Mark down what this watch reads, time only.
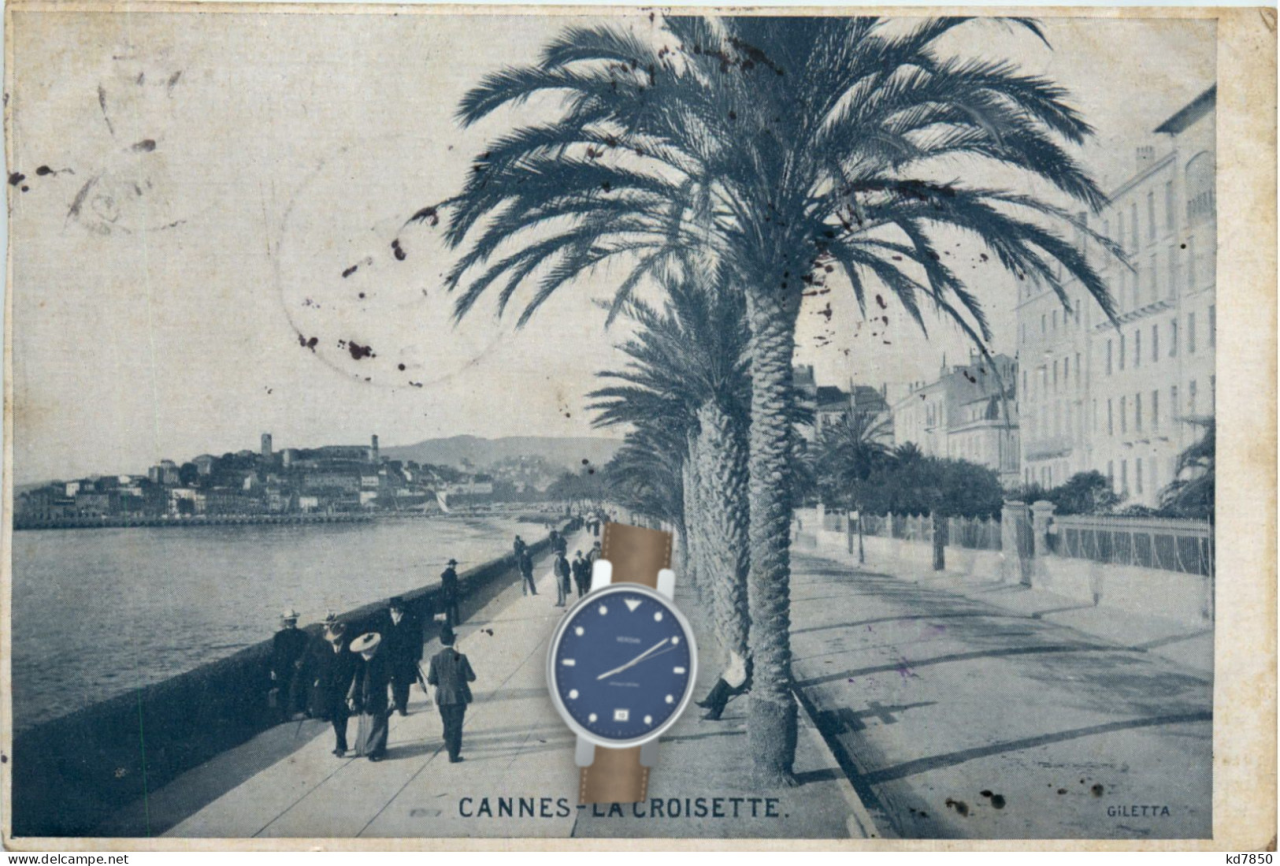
8:09:11
